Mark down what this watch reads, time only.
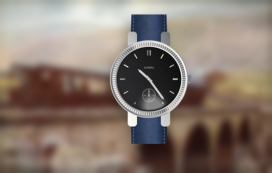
10:24
